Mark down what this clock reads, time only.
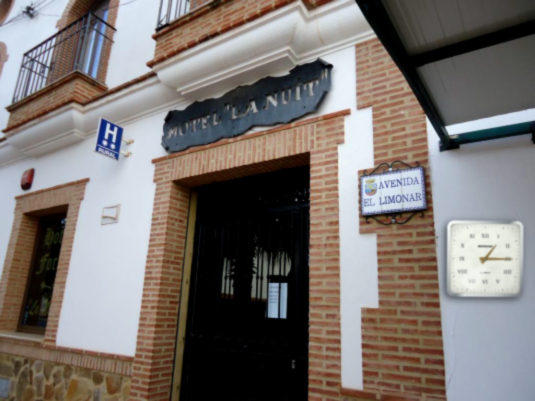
1:15
